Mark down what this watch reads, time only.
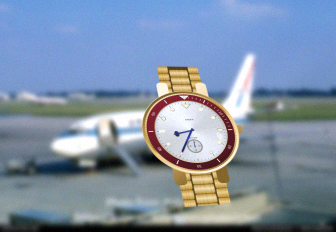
8:35
